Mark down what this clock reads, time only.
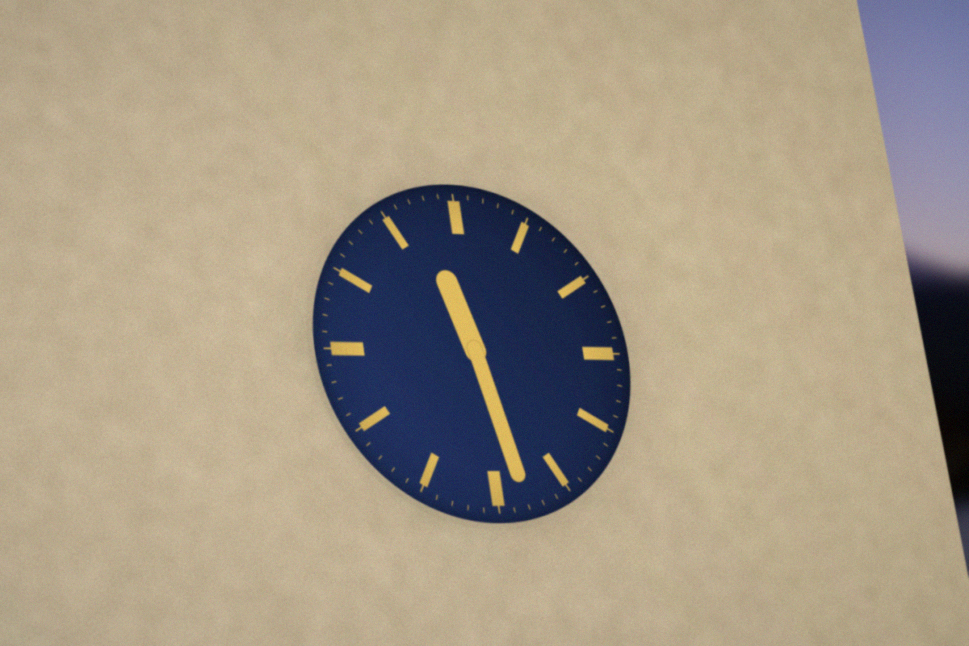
11:28
